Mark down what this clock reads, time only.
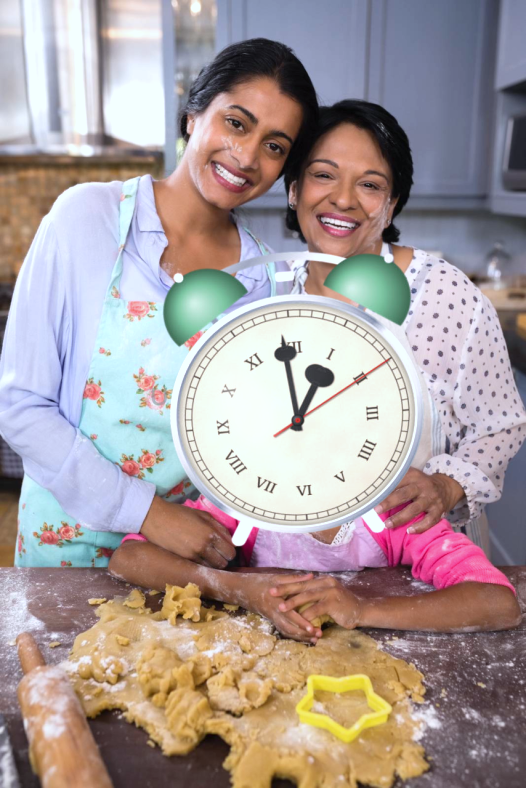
12:59:10
